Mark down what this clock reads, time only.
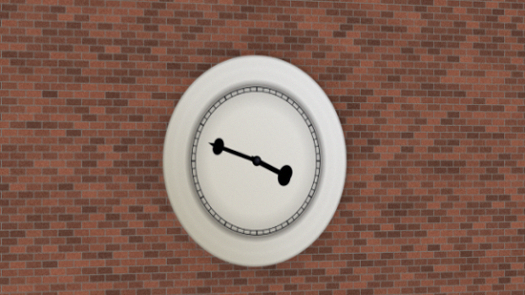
3:48
